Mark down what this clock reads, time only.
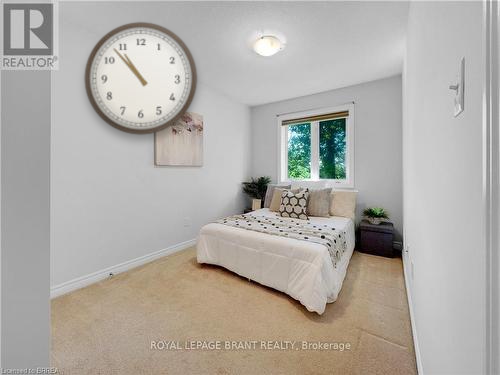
10:53
